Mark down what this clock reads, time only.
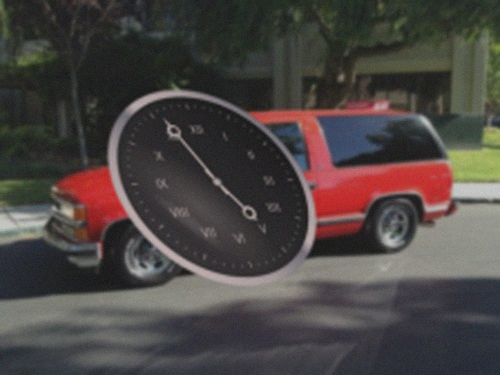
4:56
